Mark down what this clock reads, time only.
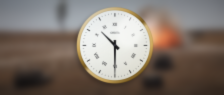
10:30
